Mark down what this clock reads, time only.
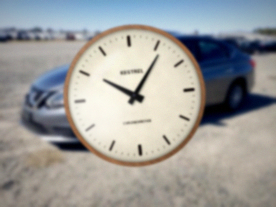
10:06
